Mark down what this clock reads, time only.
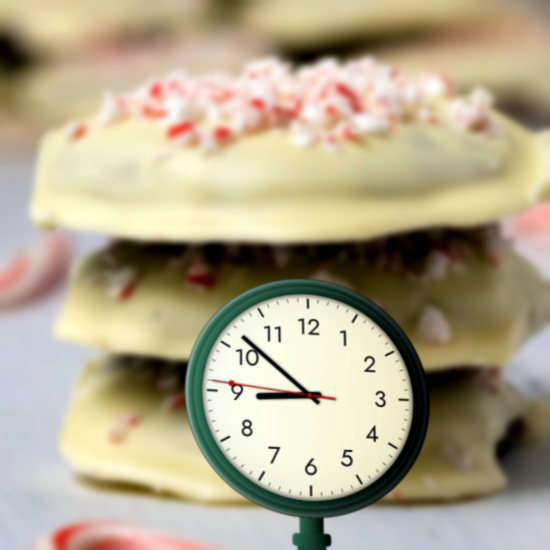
8:51:46
